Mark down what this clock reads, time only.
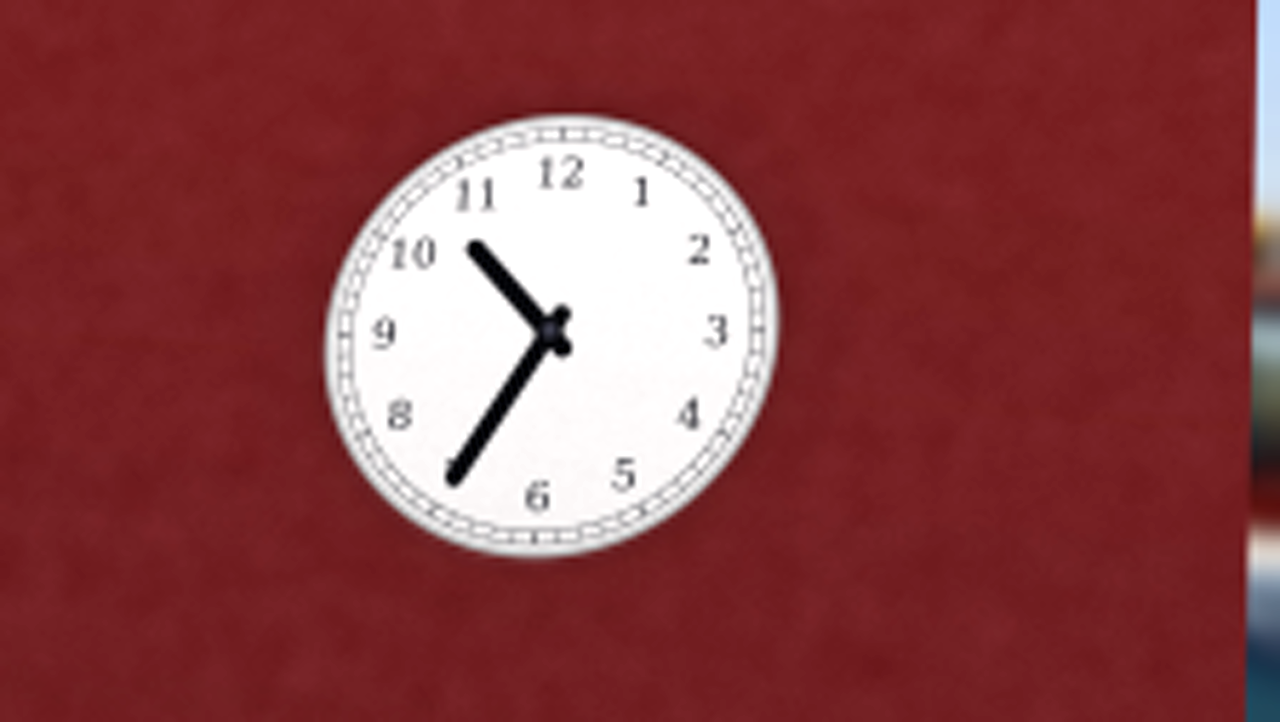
10:35
